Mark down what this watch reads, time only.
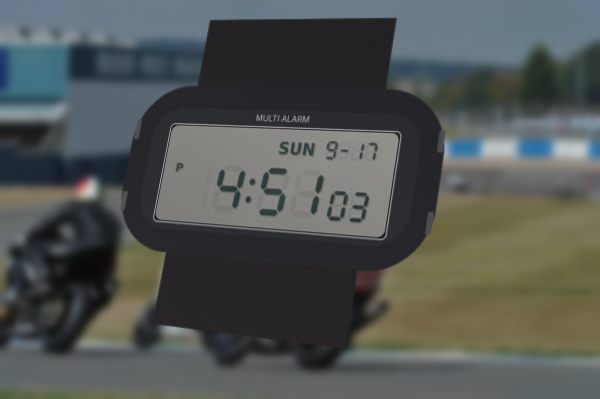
4:51:03
